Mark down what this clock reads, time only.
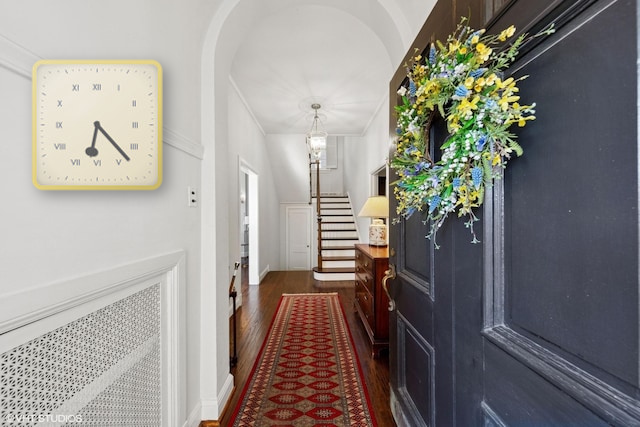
6:23
